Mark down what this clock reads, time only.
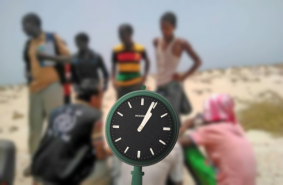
1:04
